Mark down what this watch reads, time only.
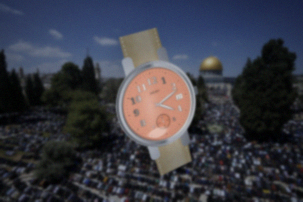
4:12
